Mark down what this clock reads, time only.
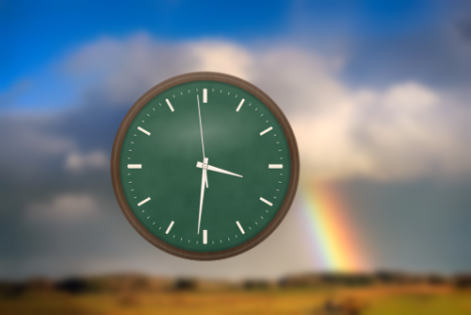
3:30:59
